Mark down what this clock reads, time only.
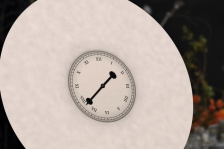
1:38
